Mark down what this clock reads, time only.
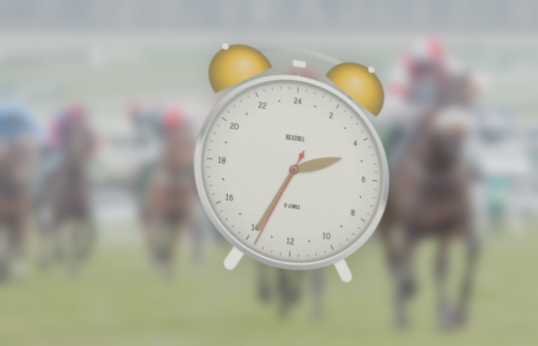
4:34:34
